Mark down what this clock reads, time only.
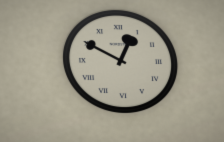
12:50
